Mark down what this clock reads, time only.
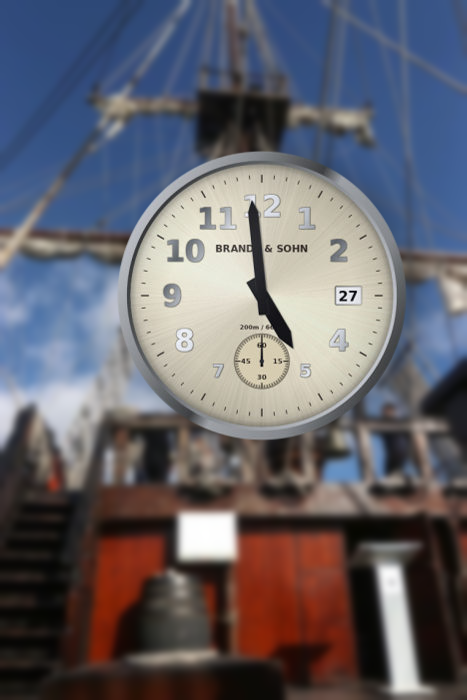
4:59
